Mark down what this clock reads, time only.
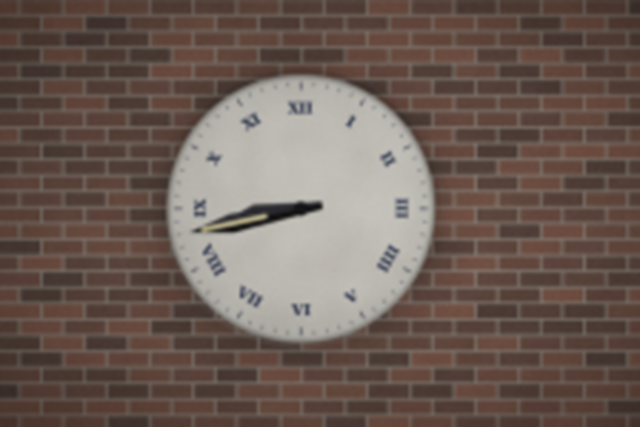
8:43
